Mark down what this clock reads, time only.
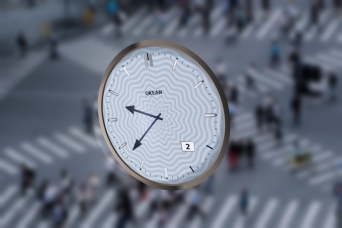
9:38
